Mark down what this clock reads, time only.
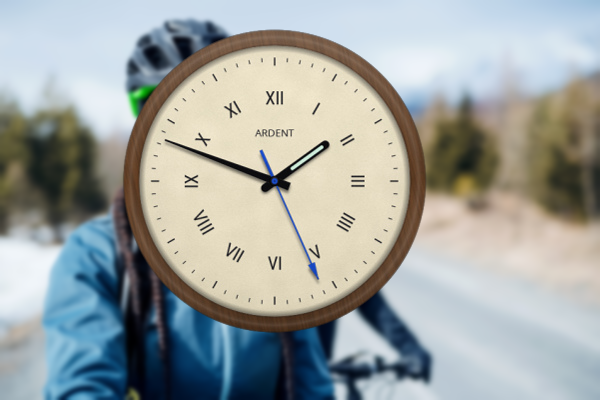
1:48:26
